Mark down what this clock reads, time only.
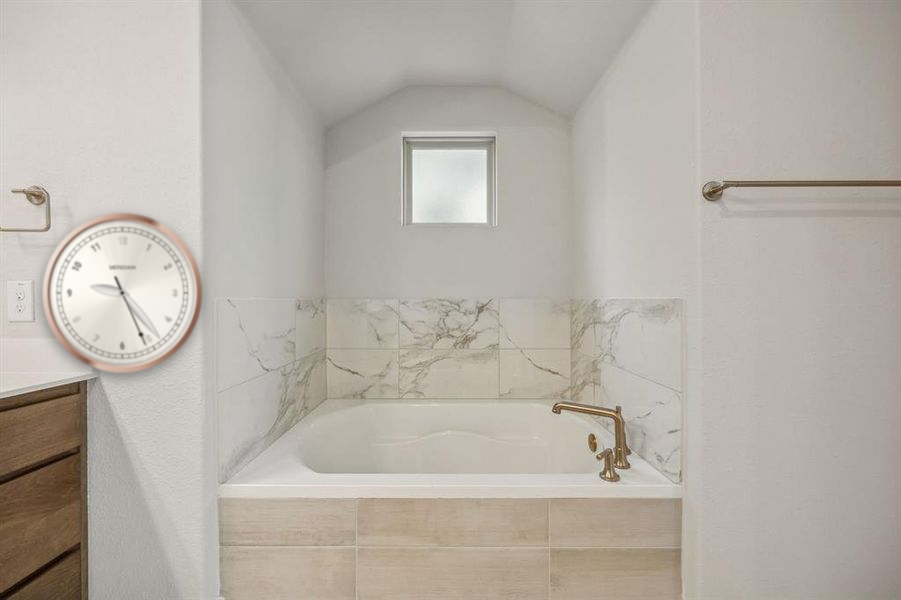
9:23:26
